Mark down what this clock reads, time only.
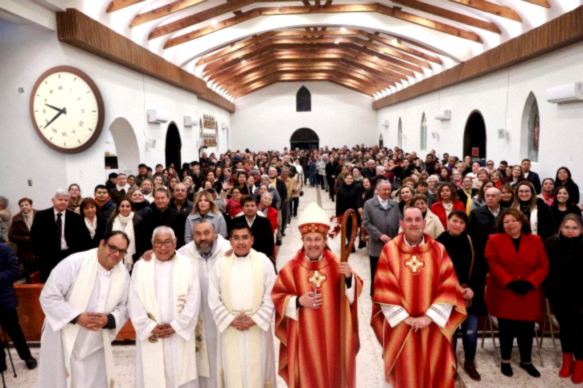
9:39
